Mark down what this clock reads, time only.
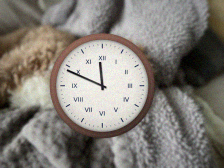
11:49
